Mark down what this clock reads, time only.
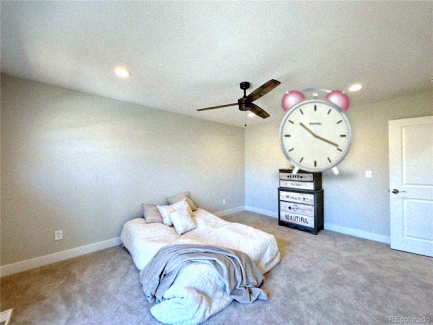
10:19
